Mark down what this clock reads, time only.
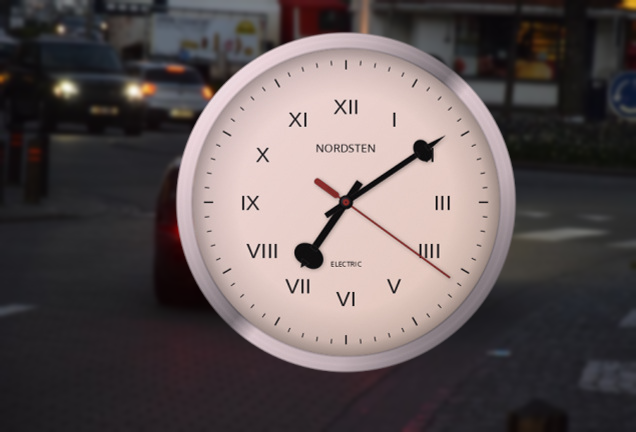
7:09:21
